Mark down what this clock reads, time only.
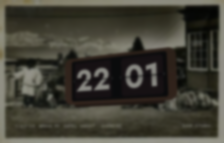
22:01
